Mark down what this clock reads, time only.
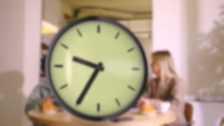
9:35
